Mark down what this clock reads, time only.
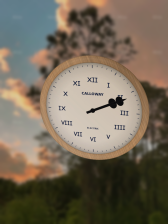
2:11
